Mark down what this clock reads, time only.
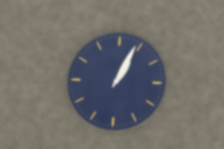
1:04
